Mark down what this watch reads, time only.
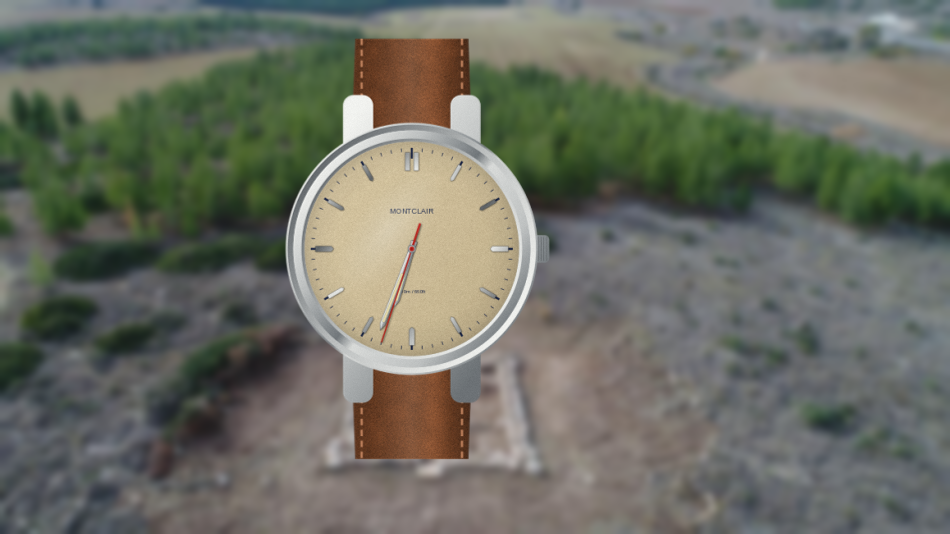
6:33:33
